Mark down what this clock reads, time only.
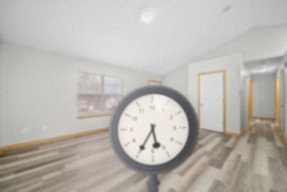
5:35
